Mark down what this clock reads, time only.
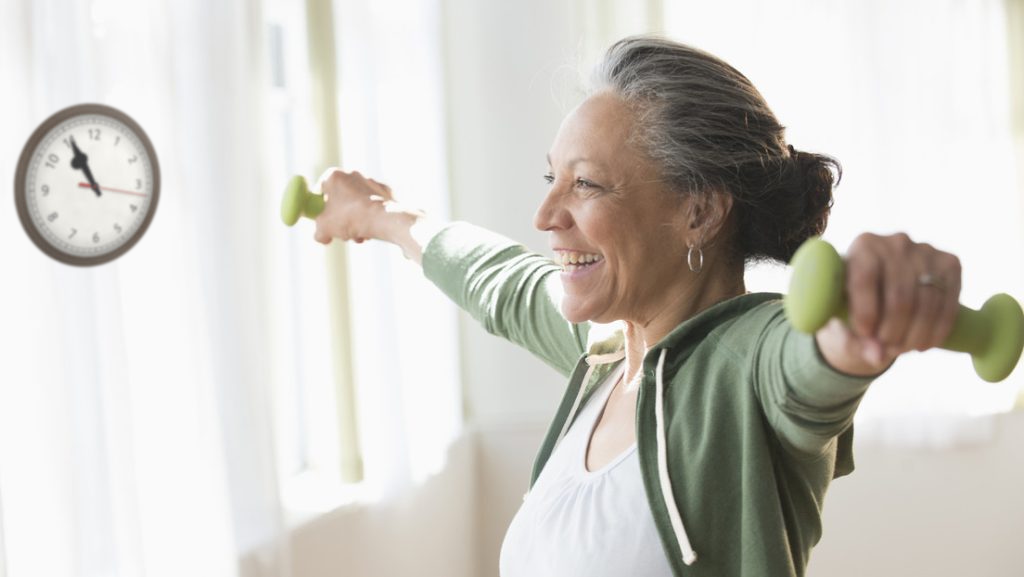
10:55:17
